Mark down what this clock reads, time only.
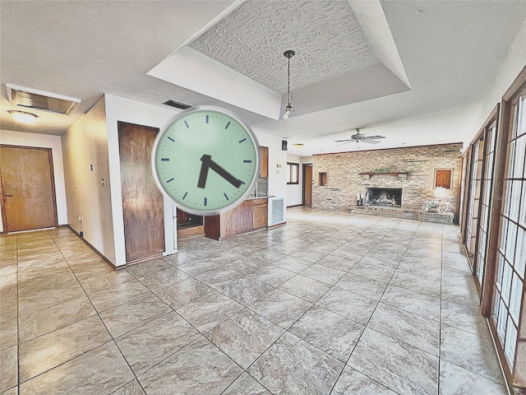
6:21
